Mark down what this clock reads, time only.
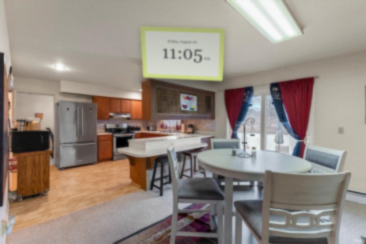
11:05
